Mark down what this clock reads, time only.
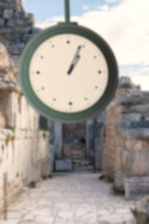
1:04
